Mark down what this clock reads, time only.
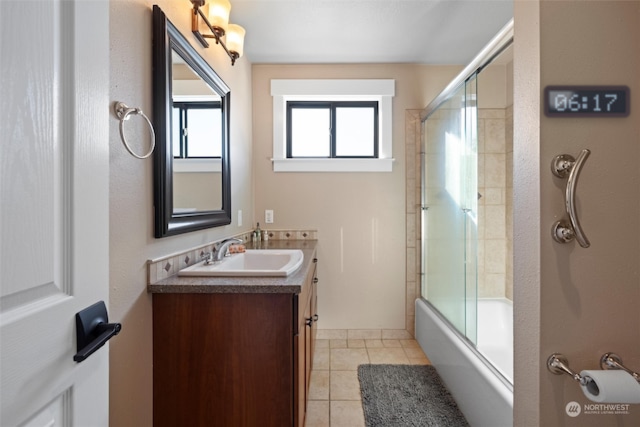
6:17
